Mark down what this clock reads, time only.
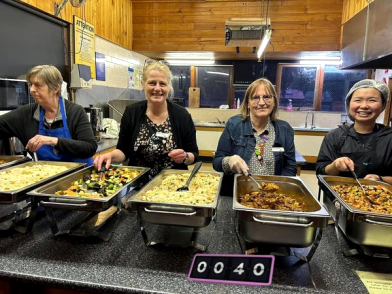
0:40
